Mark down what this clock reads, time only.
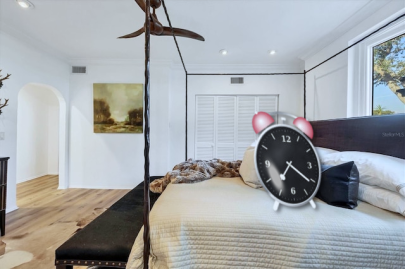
7:21
